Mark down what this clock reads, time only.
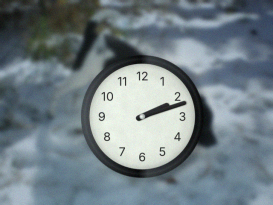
2:12
